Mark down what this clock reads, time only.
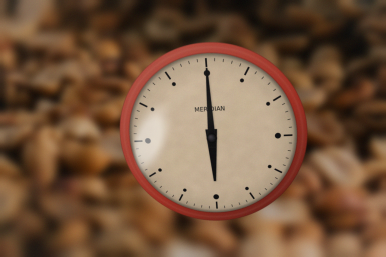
6:00
